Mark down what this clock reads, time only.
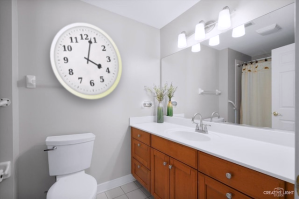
4:03
